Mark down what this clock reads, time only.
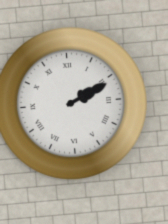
2:11
